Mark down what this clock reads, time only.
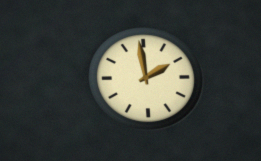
1:59
